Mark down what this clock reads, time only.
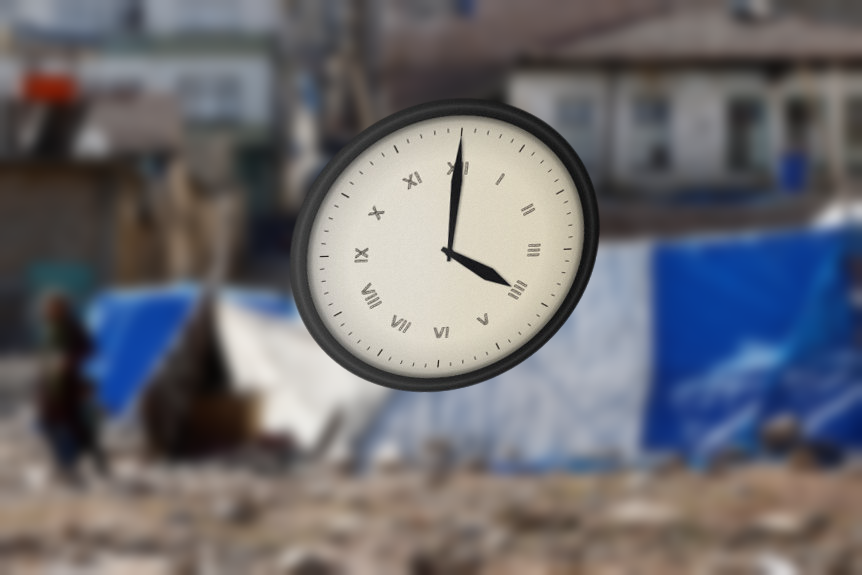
4:00
